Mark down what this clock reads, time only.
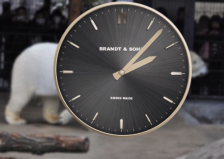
2:07
